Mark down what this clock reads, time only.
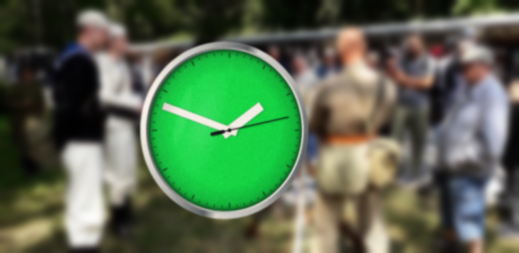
1:48:13
